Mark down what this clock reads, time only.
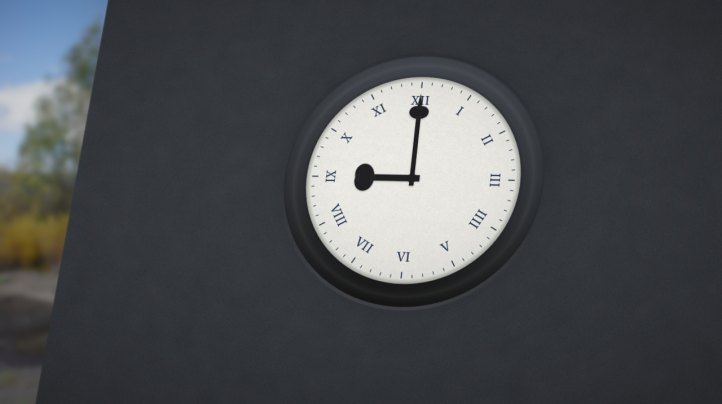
9:00
